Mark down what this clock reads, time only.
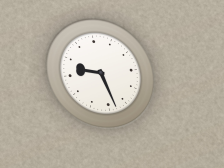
9:28
